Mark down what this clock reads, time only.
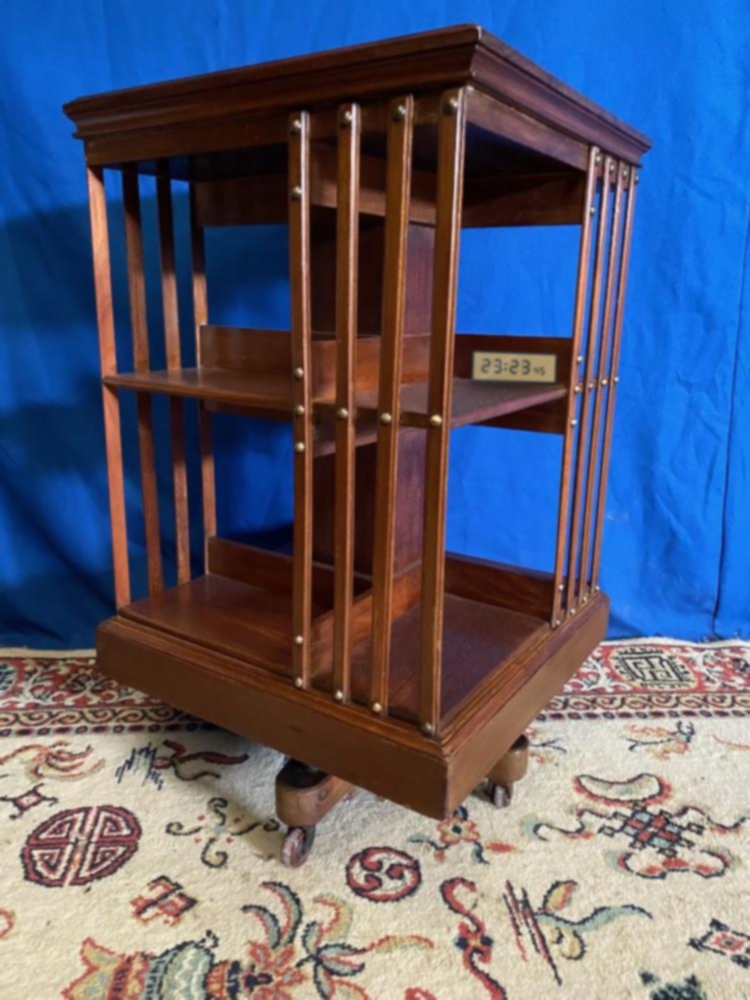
23:23
